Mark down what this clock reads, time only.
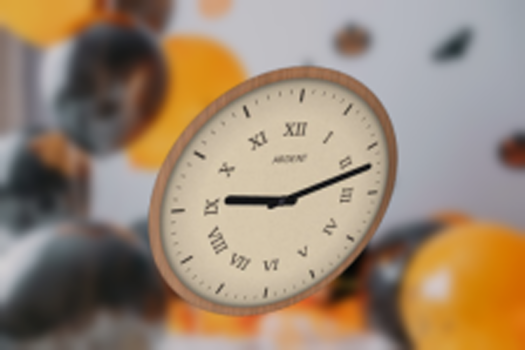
9:12
